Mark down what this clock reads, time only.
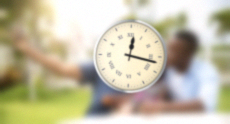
12:17
